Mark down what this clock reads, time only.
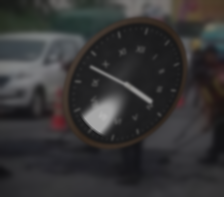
3:48
